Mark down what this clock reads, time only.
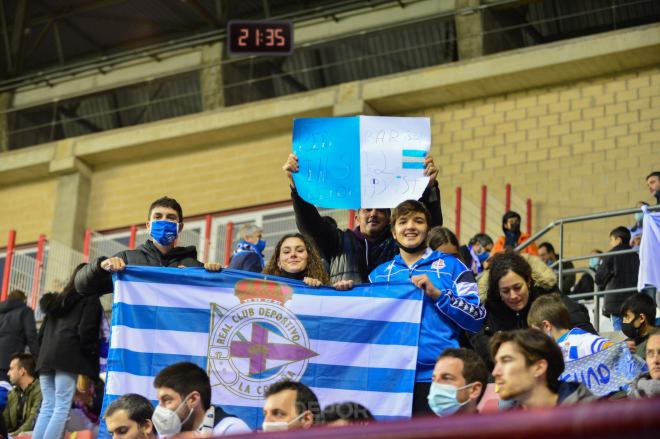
21:35
